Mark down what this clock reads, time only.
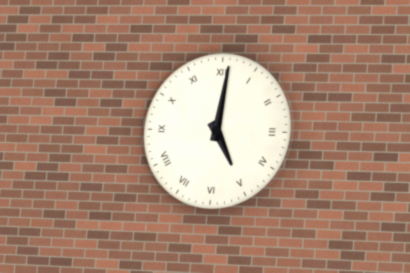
5:01
